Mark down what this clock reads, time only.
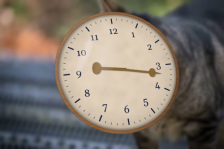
9:17
